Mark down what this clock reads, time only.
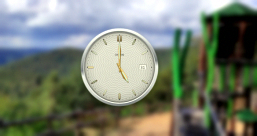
5:00
